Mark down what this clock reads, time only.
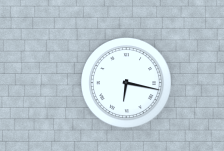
6:17
